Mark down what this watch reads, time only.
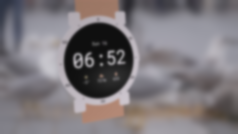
6:52
